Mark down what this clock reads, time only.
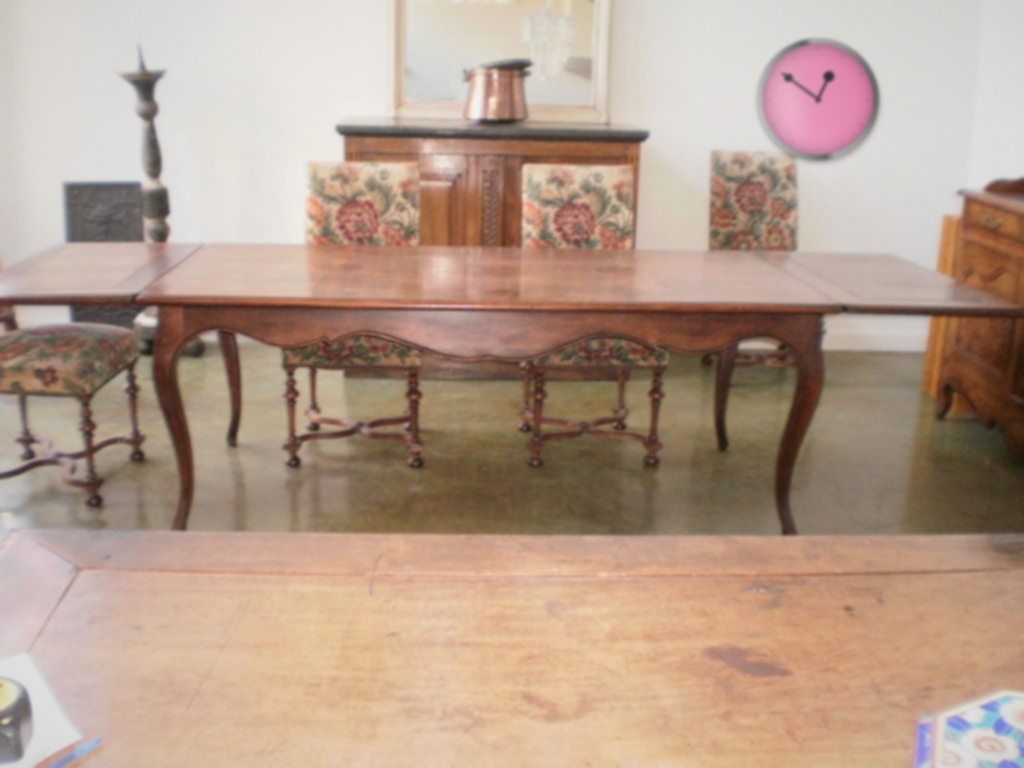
12:51
